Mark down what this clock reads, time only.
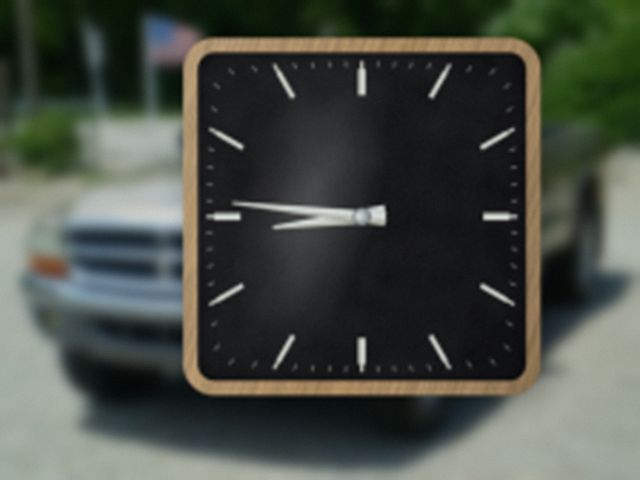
8:46
